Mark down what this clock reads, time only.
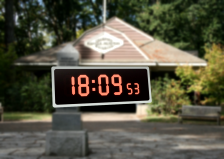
18:09:53
